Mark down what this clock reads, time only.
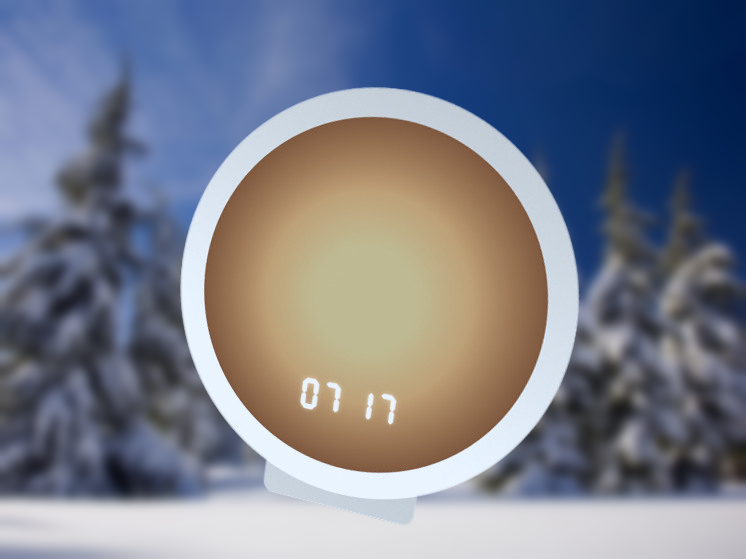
7:17
